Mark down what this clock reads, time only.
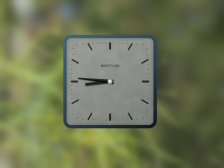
8:46
